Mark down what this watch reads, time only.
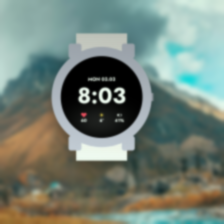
8:03
